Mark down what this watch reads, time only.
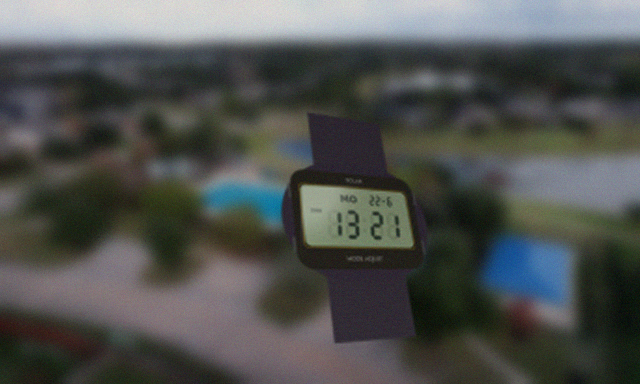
13:21
